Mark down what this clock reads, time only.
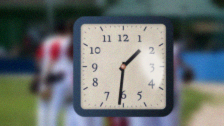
1:31
